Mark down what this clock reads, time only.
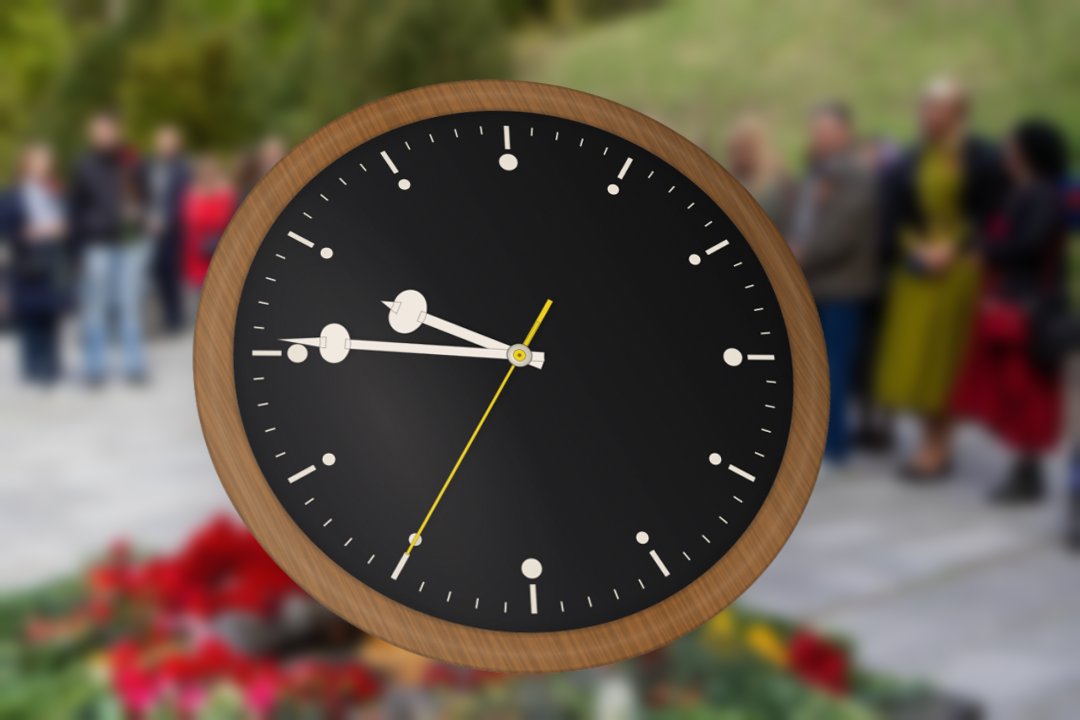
9:45:35
